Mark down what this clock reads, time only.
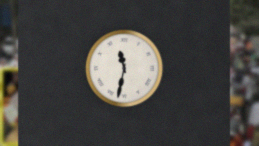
11:32
